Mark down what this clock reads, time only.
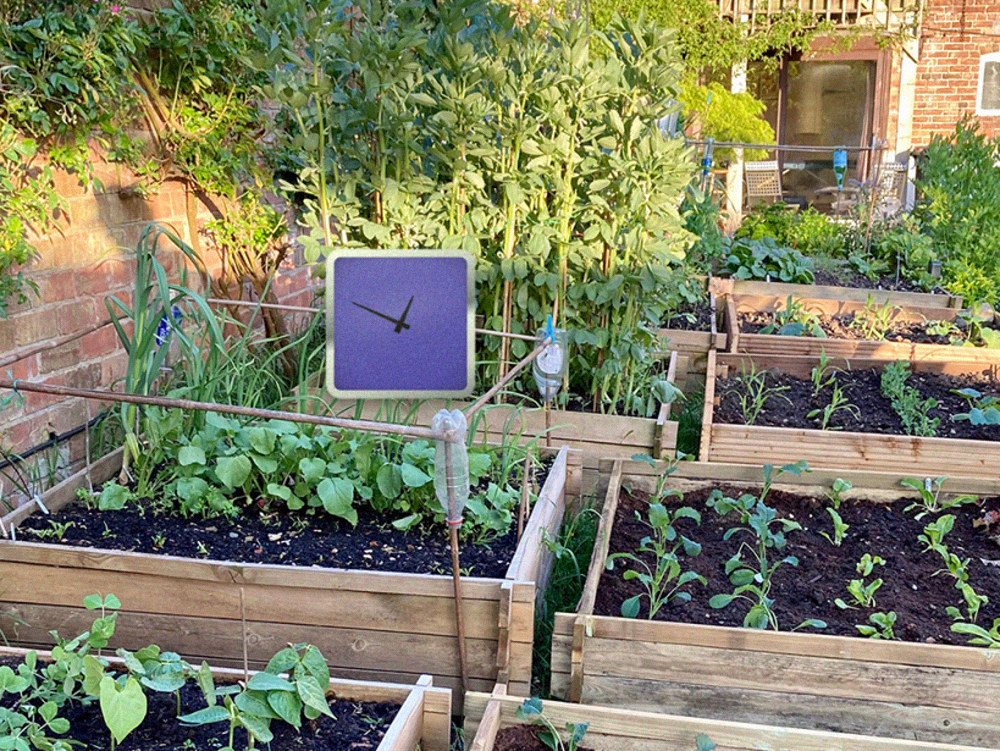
12:49
